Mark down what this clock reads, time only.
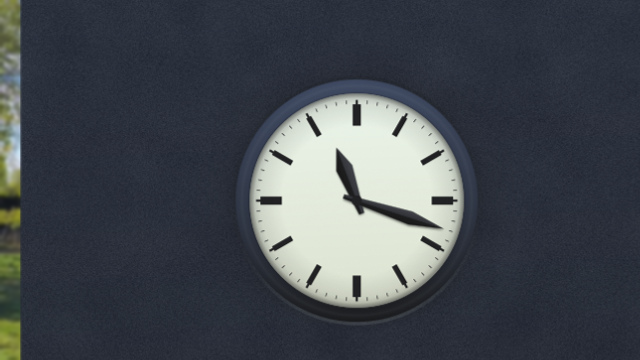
11:18
